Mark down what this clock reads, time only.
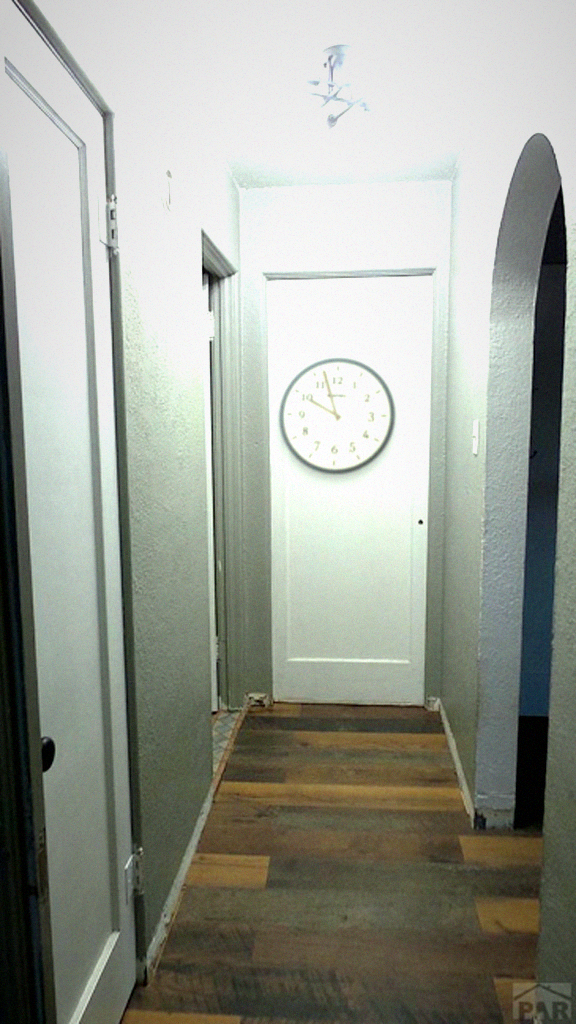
9:57
